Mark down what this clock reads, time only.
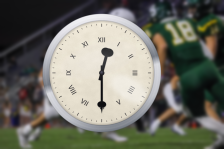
12:30
